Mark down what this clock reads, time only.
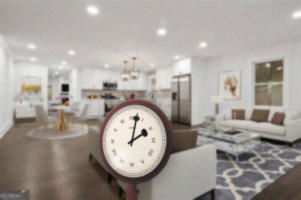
2:02
